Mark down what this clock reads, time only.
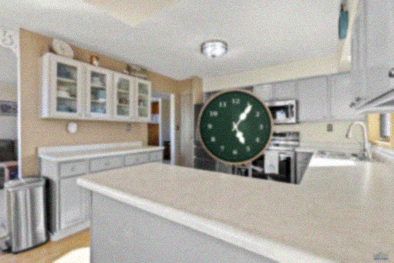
5:06
